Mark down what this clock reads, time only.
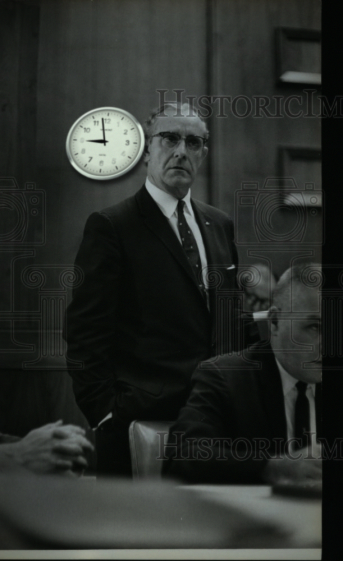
8:58
